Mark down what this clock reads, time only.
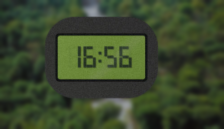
16:56
